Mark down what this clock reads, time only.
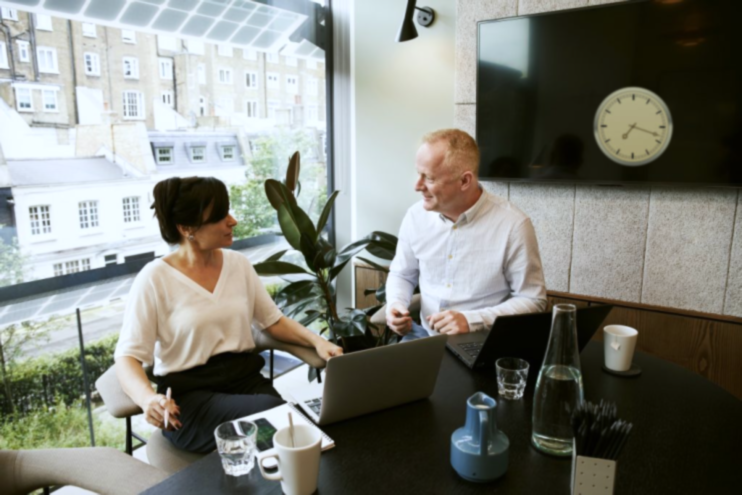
7:18
